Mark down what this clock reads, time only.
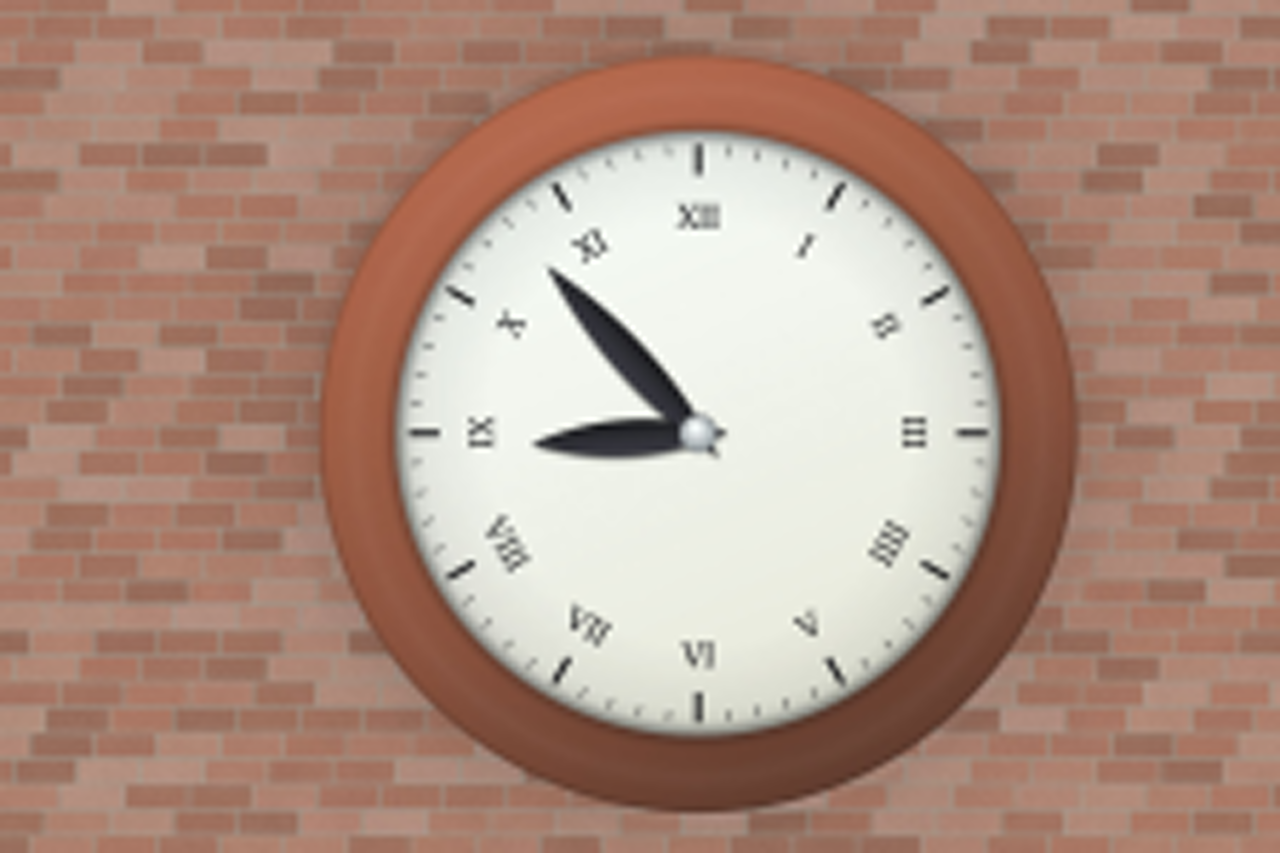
8:53
